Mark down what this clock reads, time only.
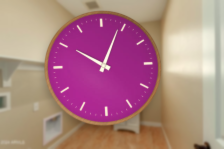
10:04
